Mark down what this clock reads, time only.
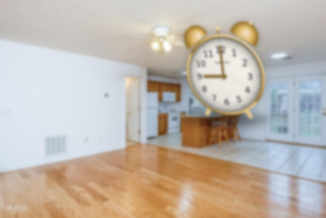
9:00
